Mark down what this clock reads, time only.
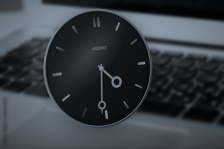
4:31
